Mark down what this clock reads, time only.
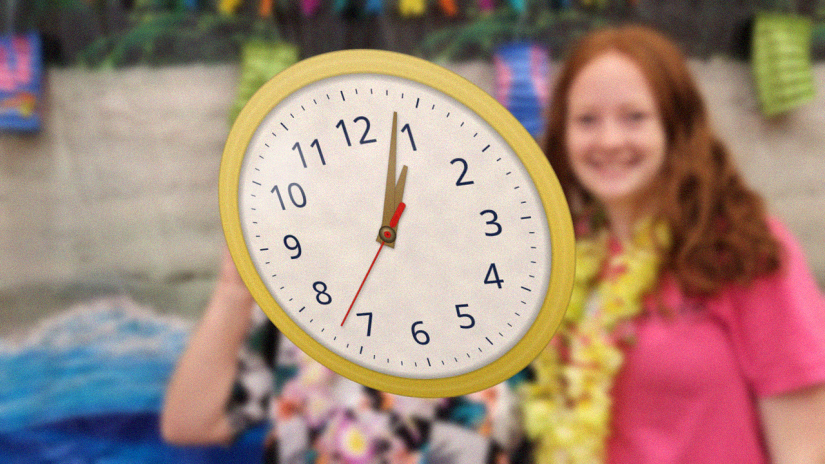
1:03:37
